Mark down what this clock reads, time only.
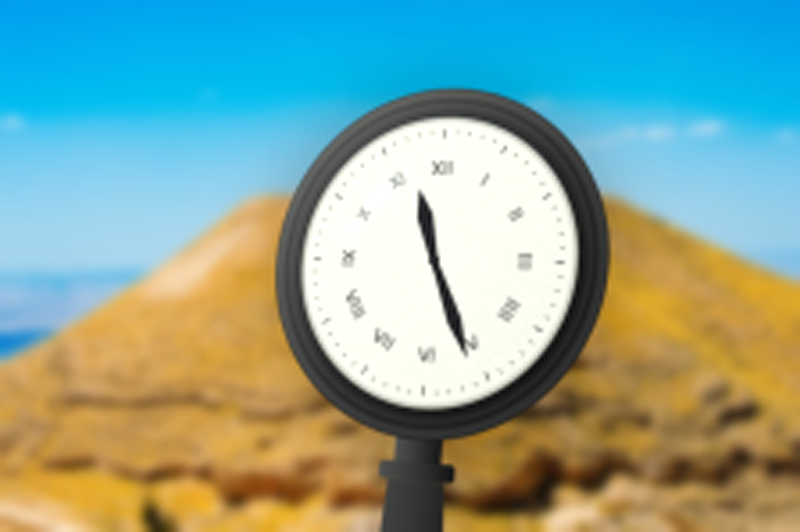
11:26
